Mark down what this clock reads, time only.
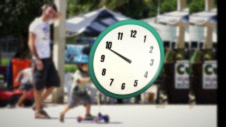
9:49
